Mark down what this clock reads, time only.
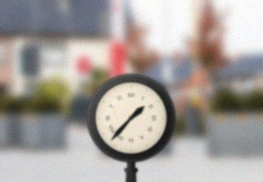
1:37
